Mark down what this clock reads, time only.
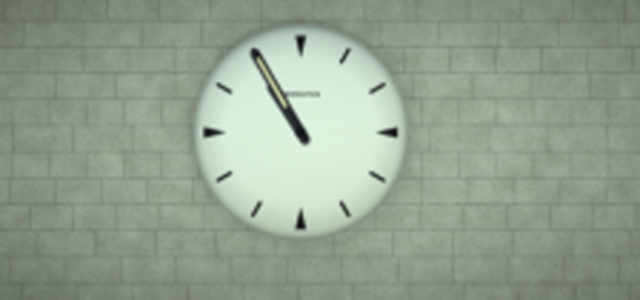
10:55
